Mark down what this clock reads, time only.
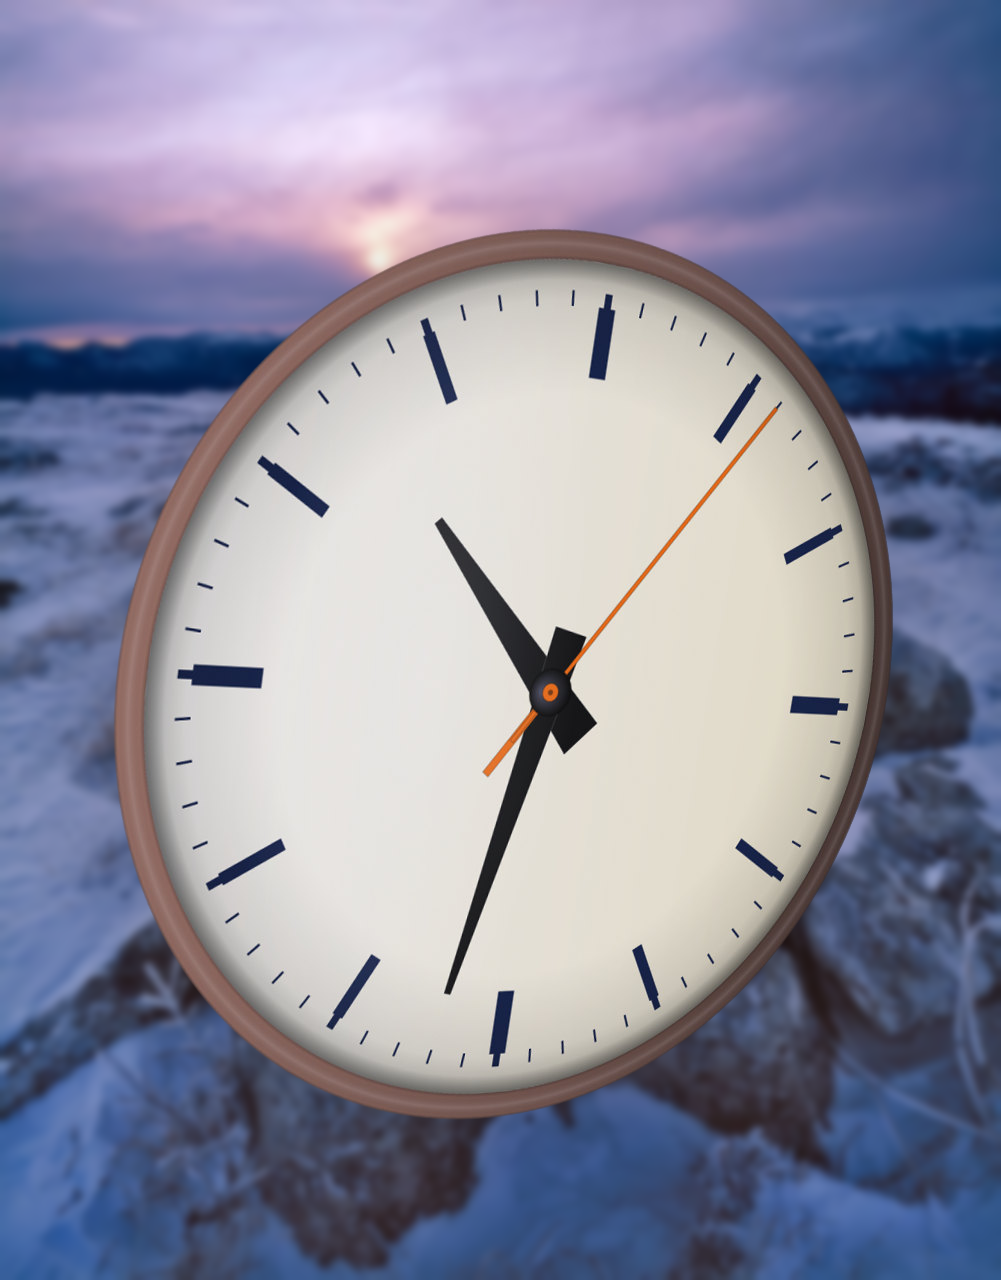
10:32:06
